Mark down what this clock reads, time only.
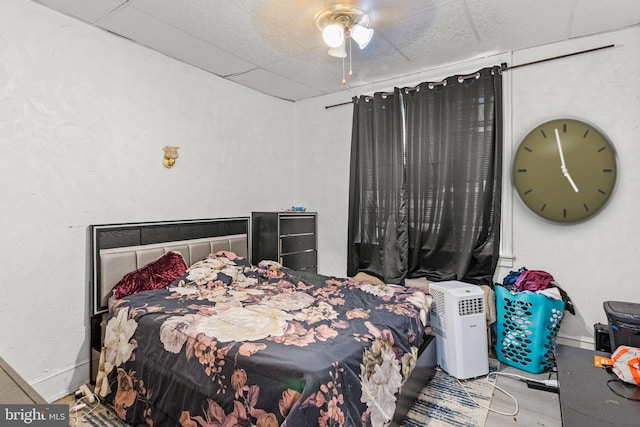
4:58
